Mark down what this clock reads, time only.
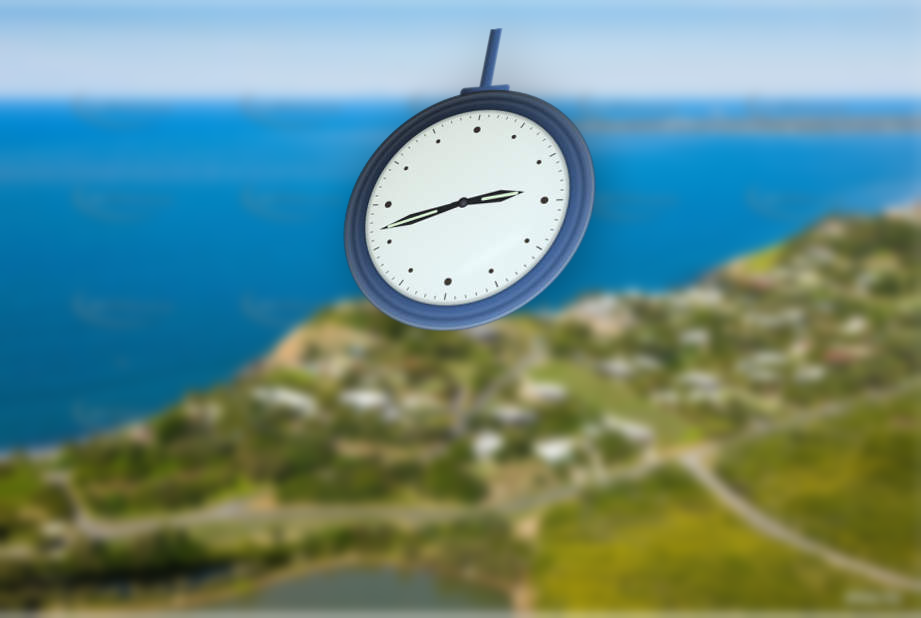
2:42
